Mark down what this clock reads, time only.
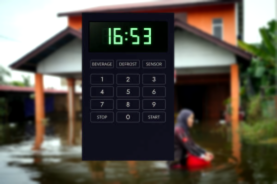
16:53
